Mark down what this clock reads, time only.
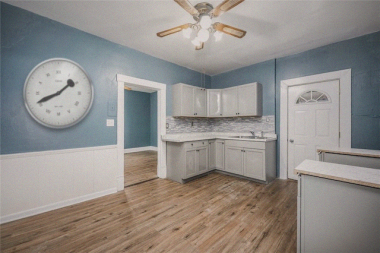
1:41
